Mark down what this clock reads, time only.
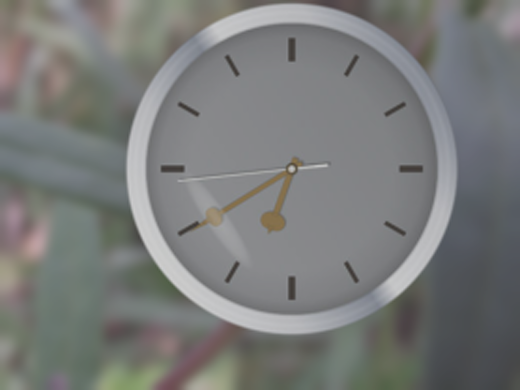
6:39:44
